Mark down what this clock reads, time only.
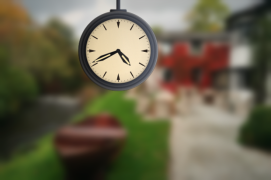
4:41
